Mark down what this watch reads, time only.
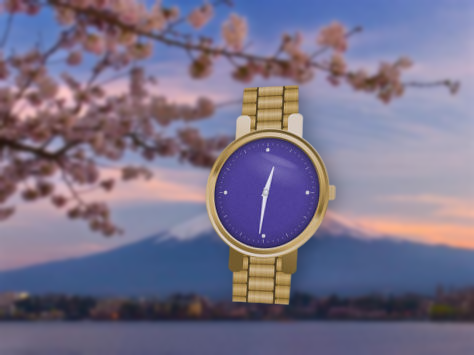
12:31
